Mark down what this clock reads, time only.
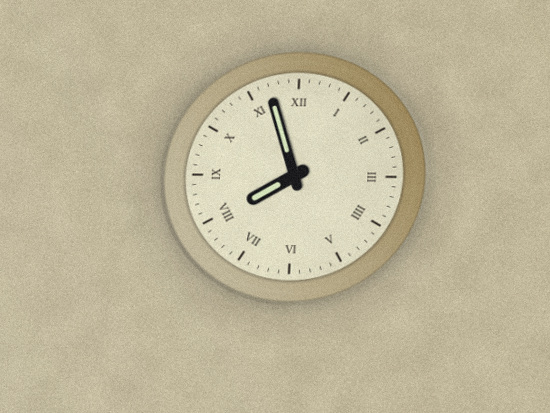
7:57
